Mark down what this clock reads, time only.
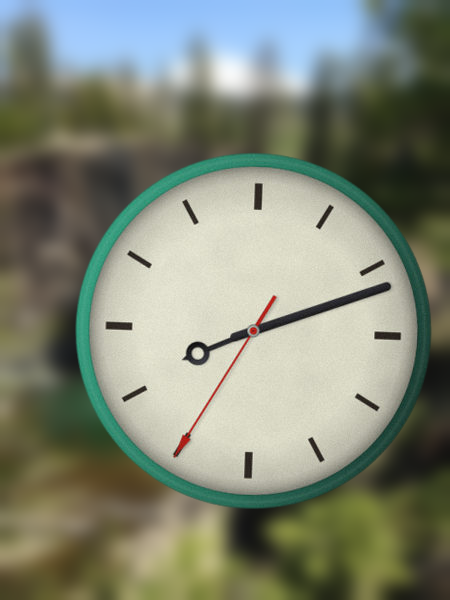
8:11:35
